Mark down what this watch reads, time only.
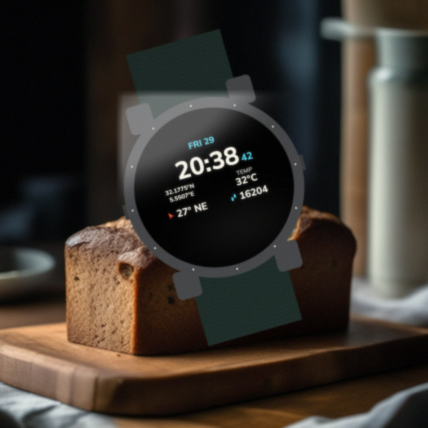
20:38:42
